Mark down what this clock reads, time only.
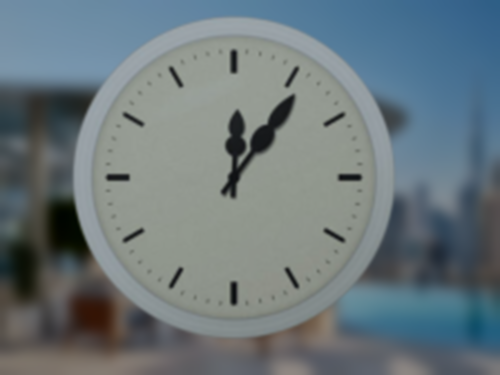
12:06
